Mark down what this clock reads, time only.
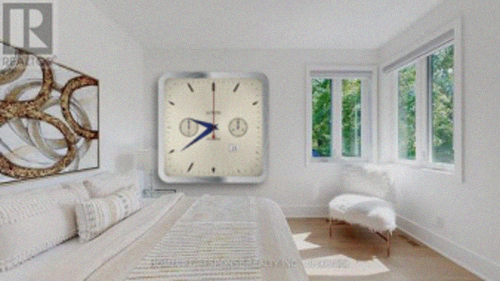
9:39
